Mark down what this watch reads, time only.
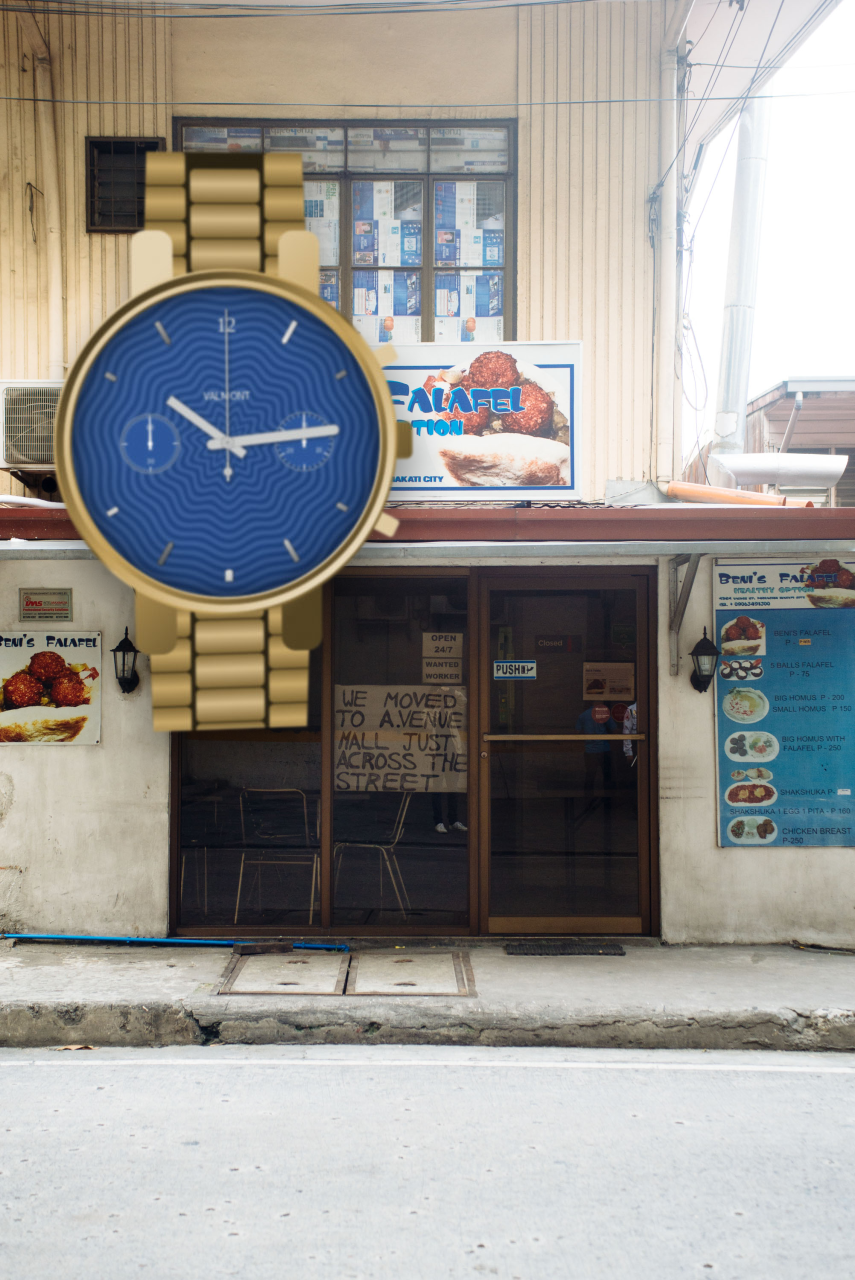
10:14
